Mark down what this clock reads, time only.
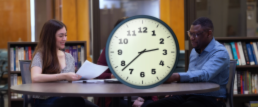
2:38
